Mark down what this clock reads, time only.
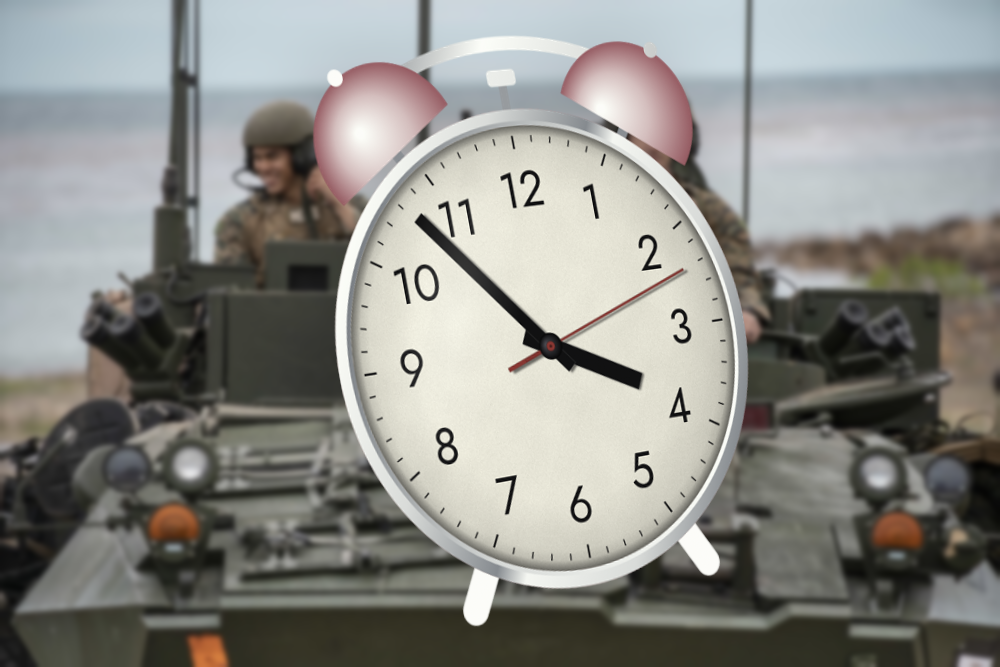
3:53:12
